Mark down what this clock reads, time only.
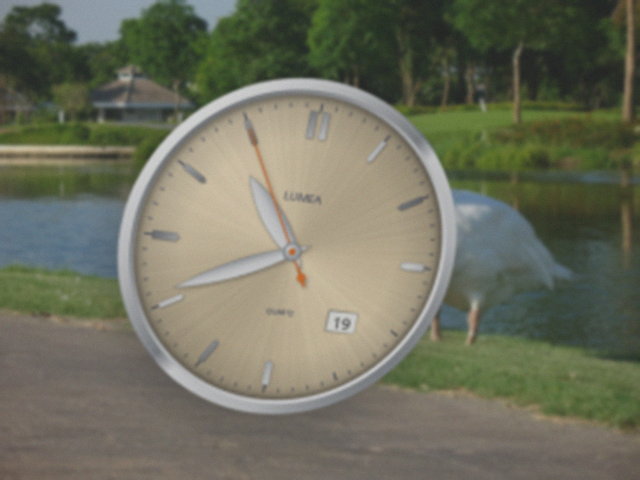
10:40:55
